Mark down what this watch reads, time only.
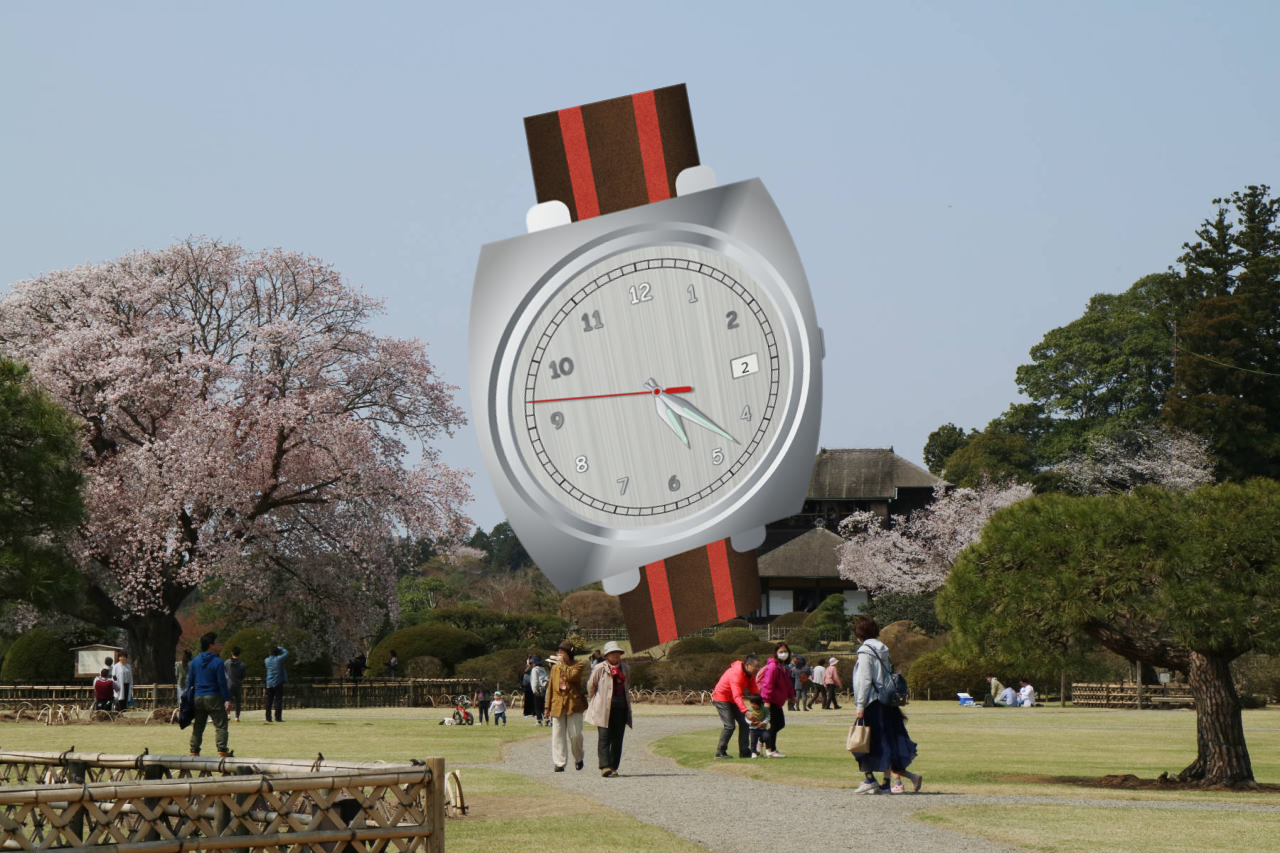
5:22:47
